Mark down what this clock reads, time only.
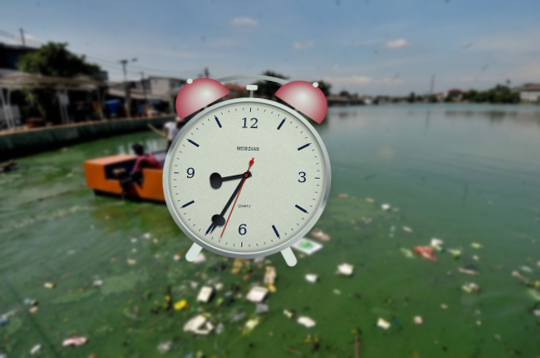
8:34:33
